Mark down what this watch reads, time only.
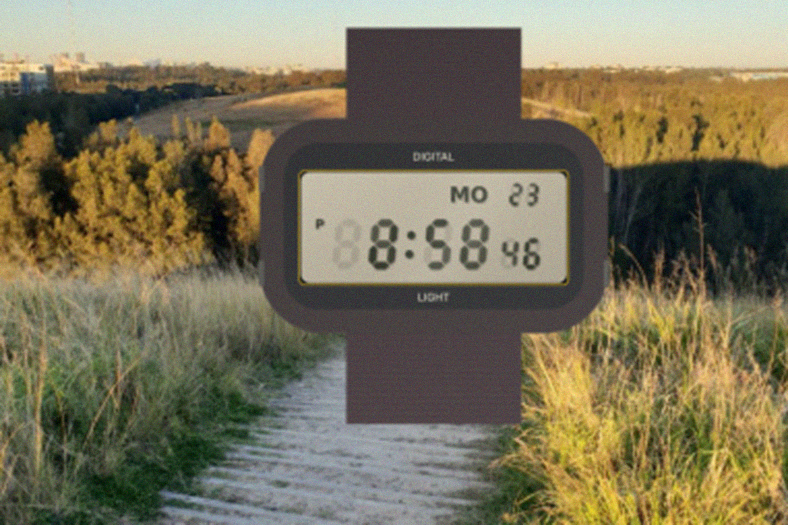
8:58:46
